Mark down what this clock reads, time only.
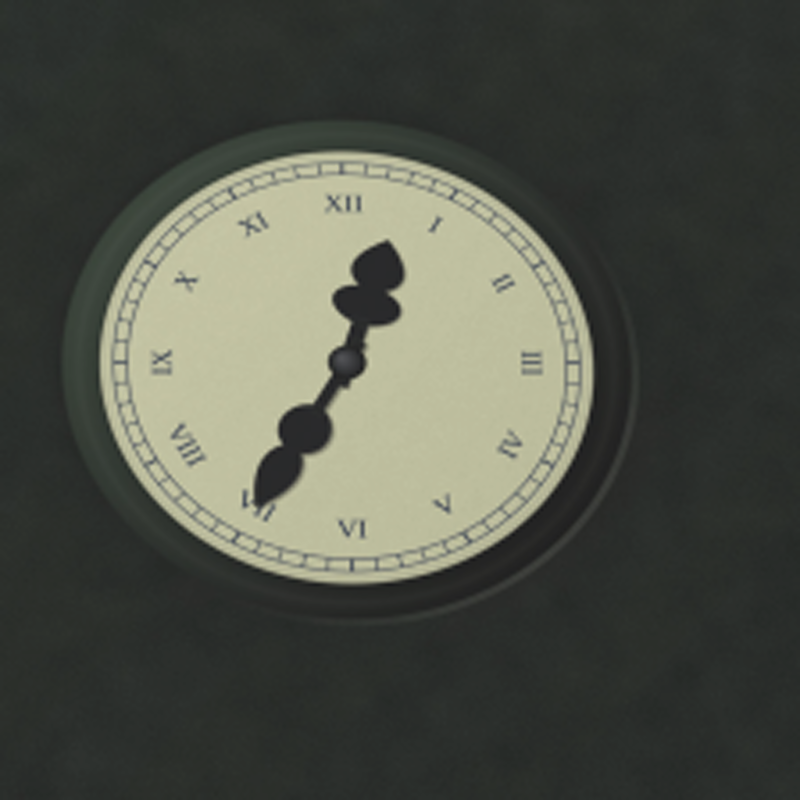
12:35
